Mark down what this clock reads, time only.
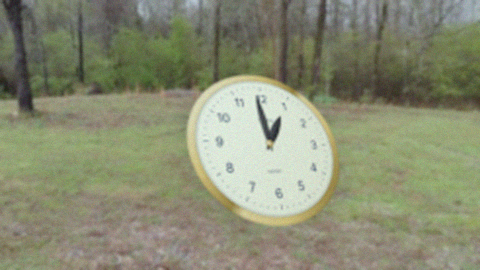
12:59
